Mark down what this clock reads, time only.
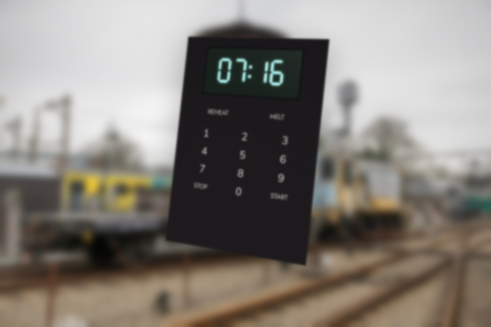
7:16
